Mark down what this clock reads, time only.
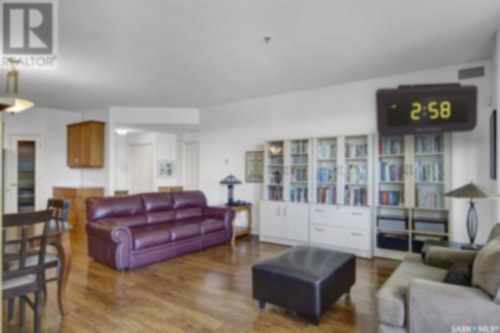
2:58
